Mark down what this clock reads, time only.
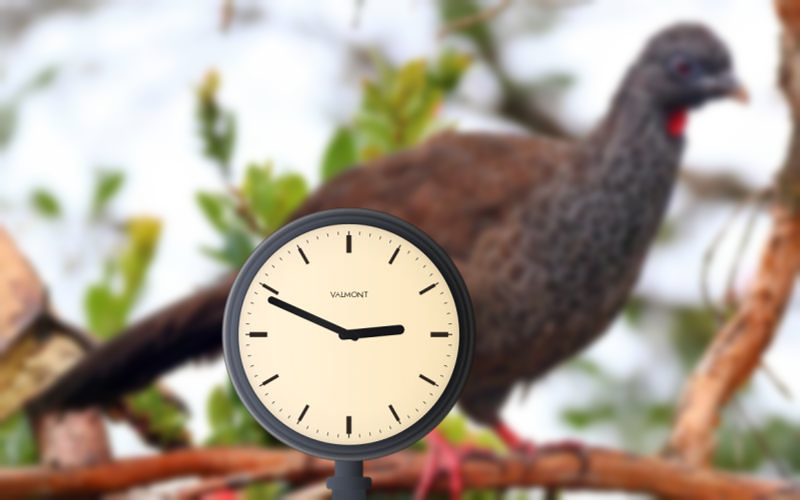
2:49
